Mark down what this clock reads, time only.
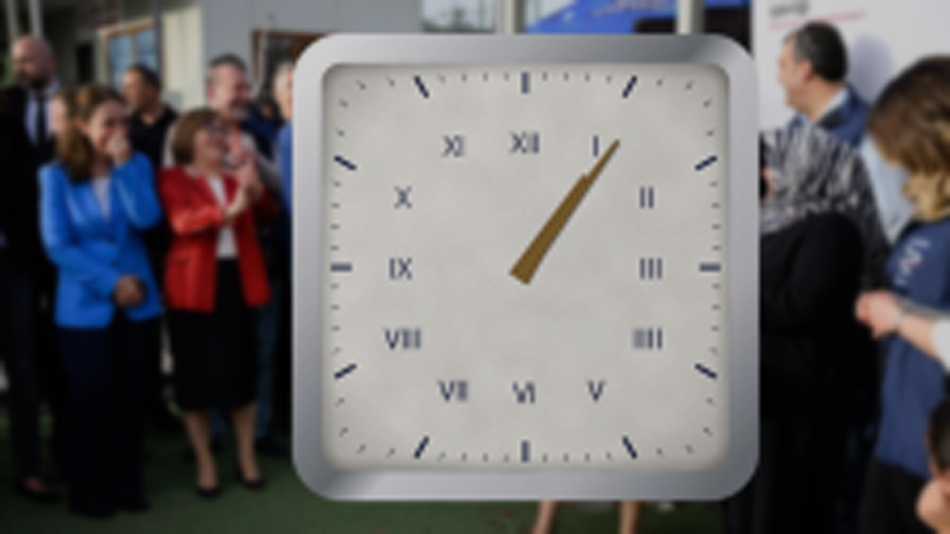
1:06
